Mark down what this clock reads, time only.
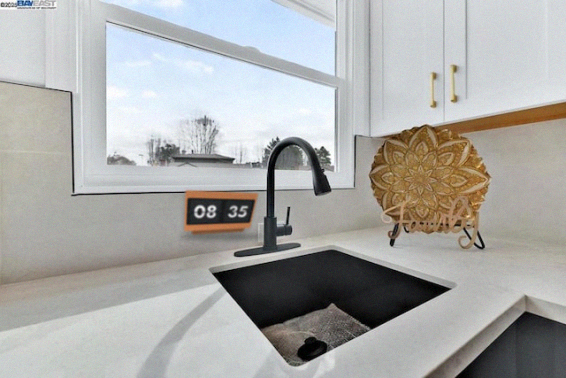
8:35
